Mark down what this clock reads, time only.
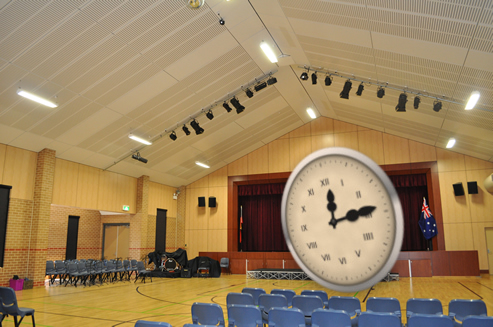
12:14
